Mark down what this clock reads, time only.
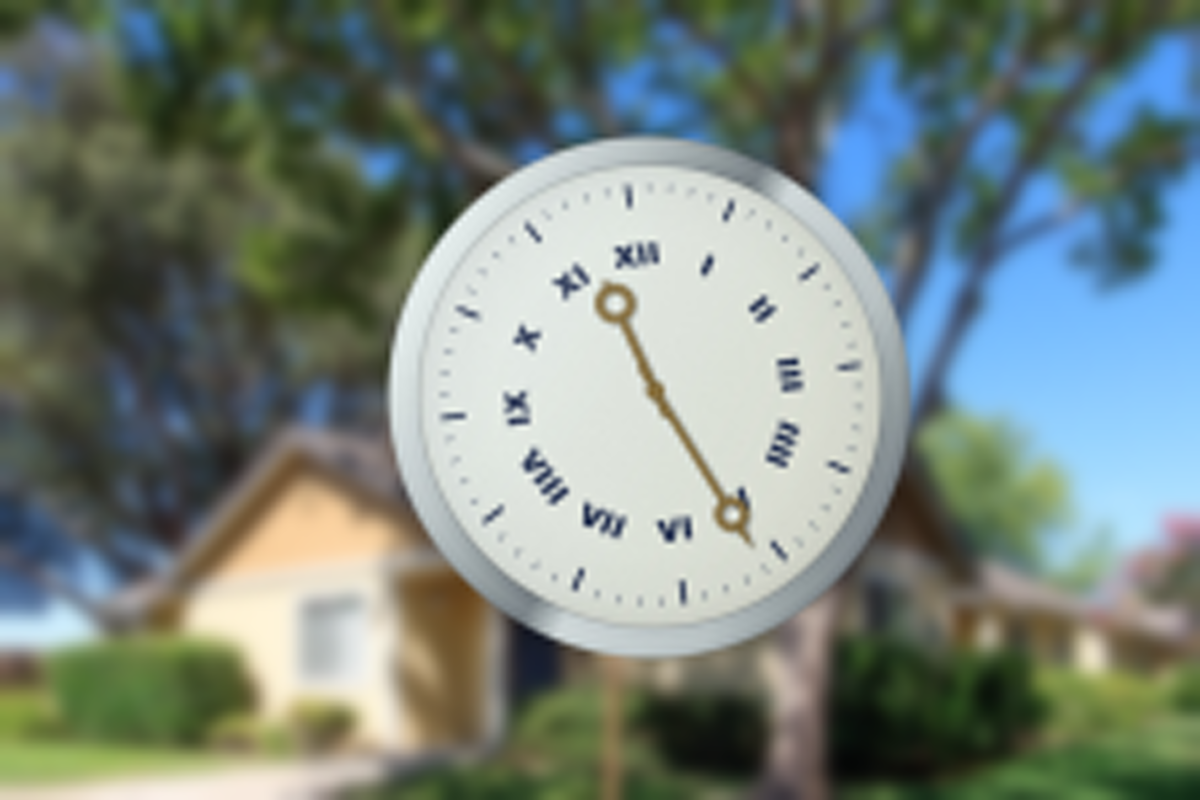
11:26
